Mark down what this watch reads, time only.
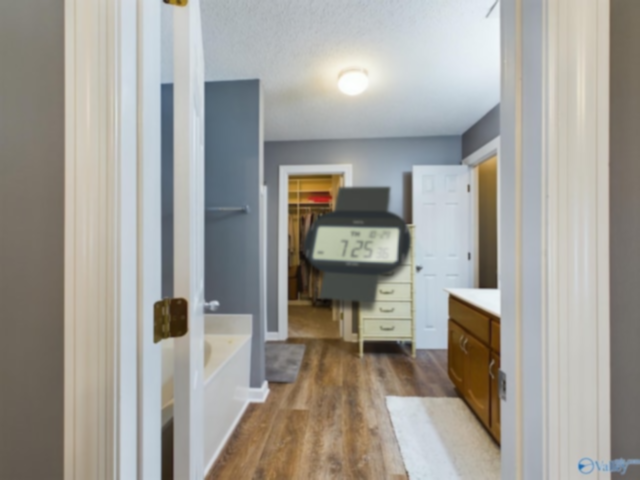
7:25
